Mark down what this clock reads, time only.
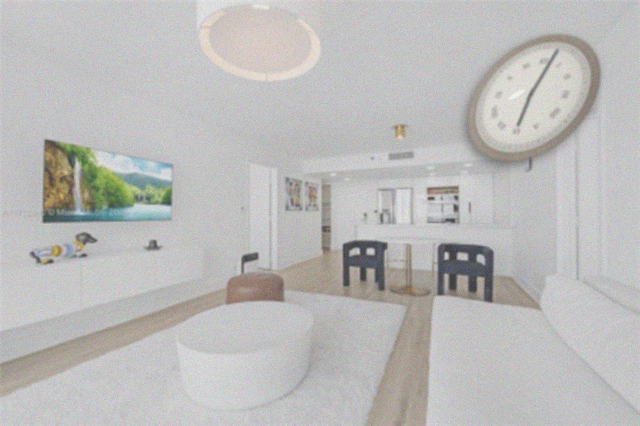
6:02
